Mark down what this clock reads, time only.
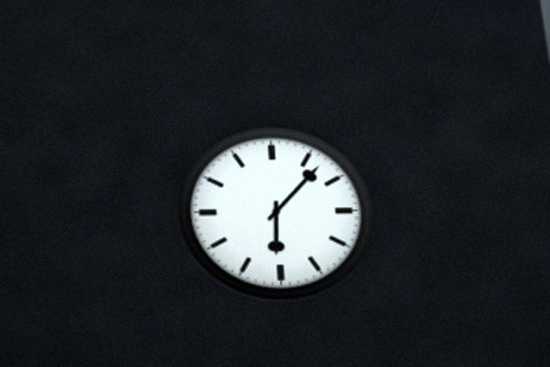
6:07
